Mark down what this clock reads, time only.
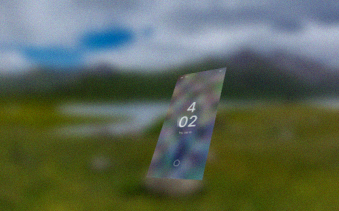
4:02
